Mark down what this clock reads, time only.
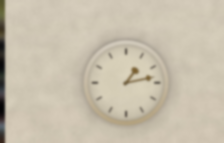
1:13
